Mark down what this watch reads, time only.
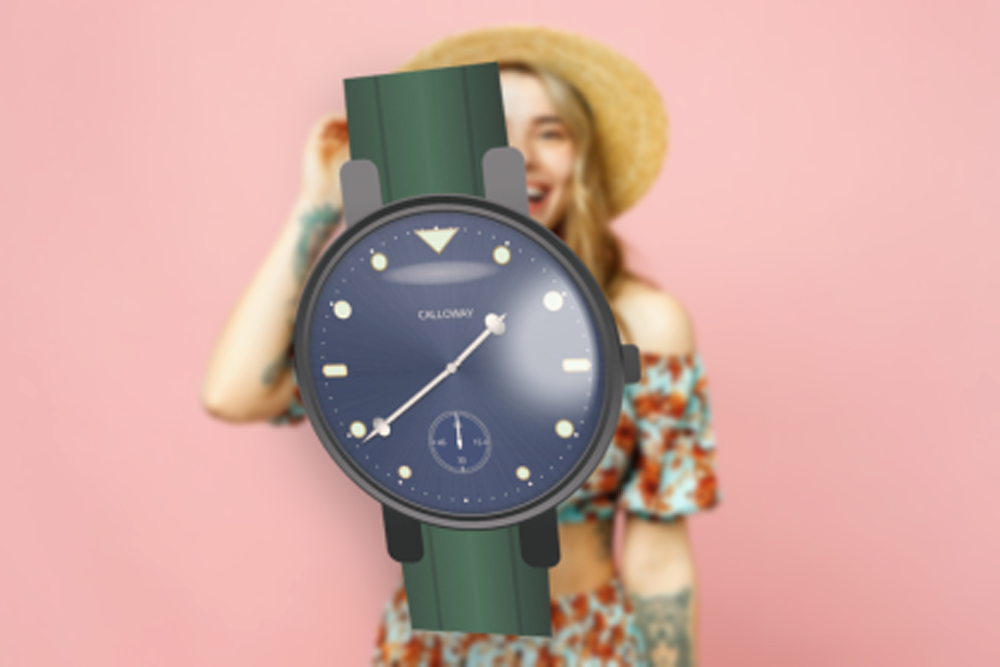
1:39
